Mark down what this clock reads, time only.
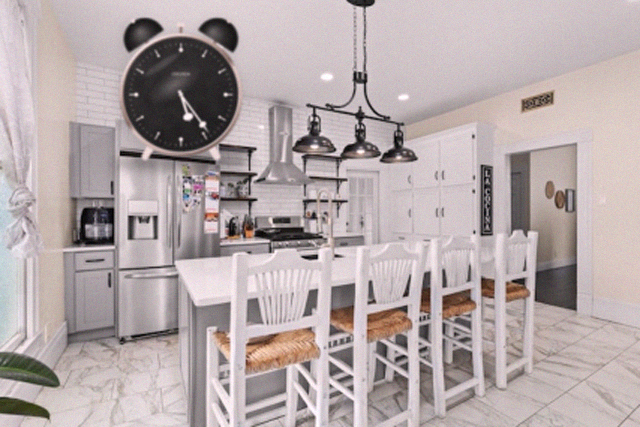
5:24
